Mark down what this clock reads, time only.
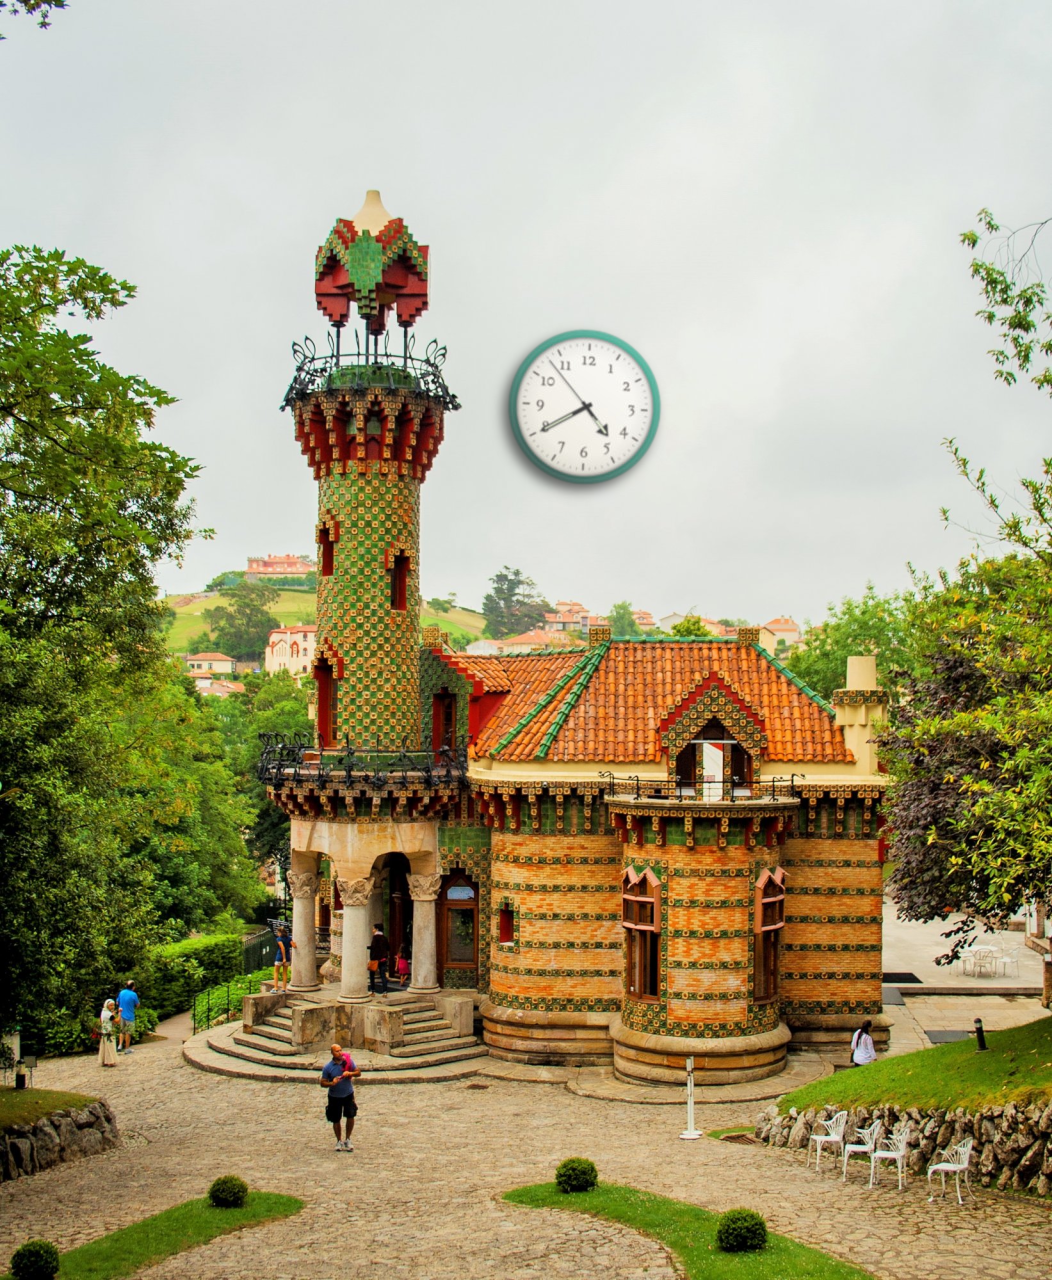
4:39:53
